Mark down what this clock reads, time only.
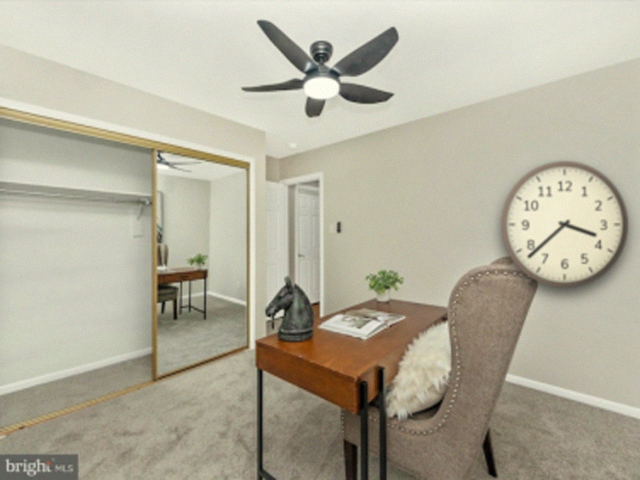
3:38
